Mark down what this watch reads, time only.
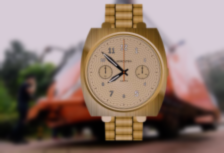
7:52
